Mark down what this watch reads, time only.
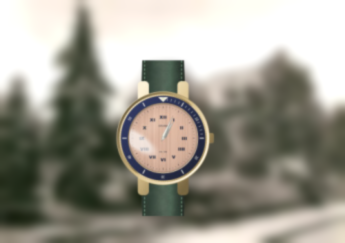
1:04
